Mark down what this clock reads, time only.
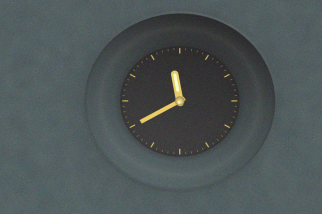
11:40
